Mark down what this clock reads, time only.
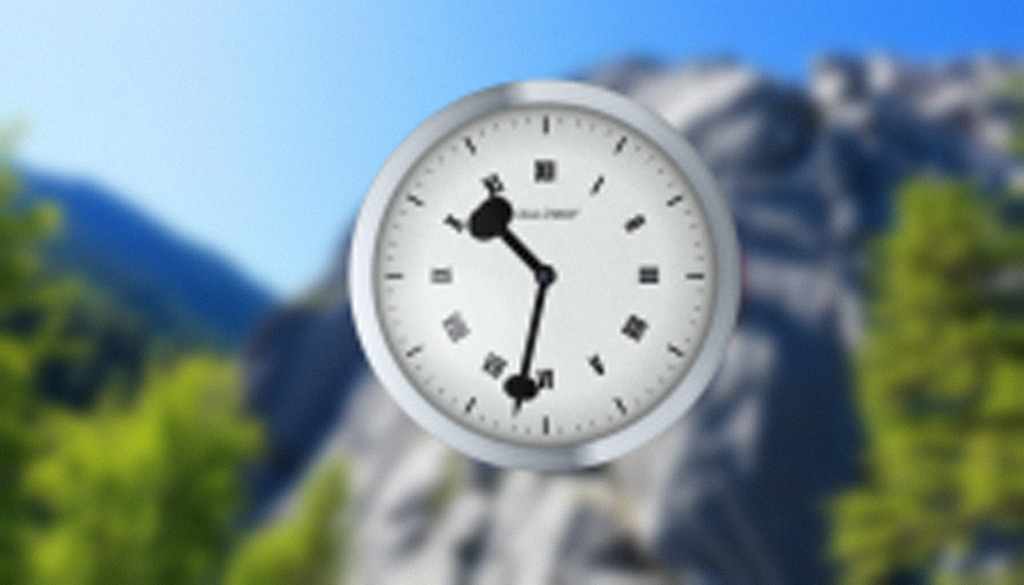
10:32
